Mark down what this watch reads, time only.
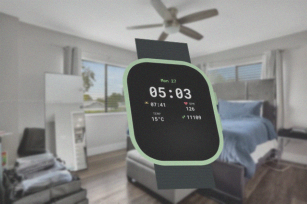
5:03
